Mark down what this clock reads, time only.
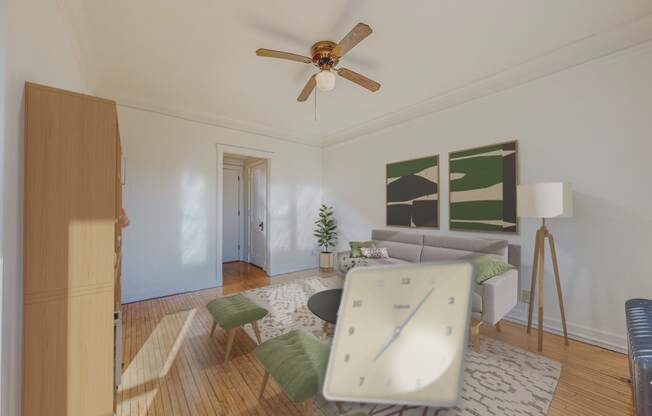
7:06
